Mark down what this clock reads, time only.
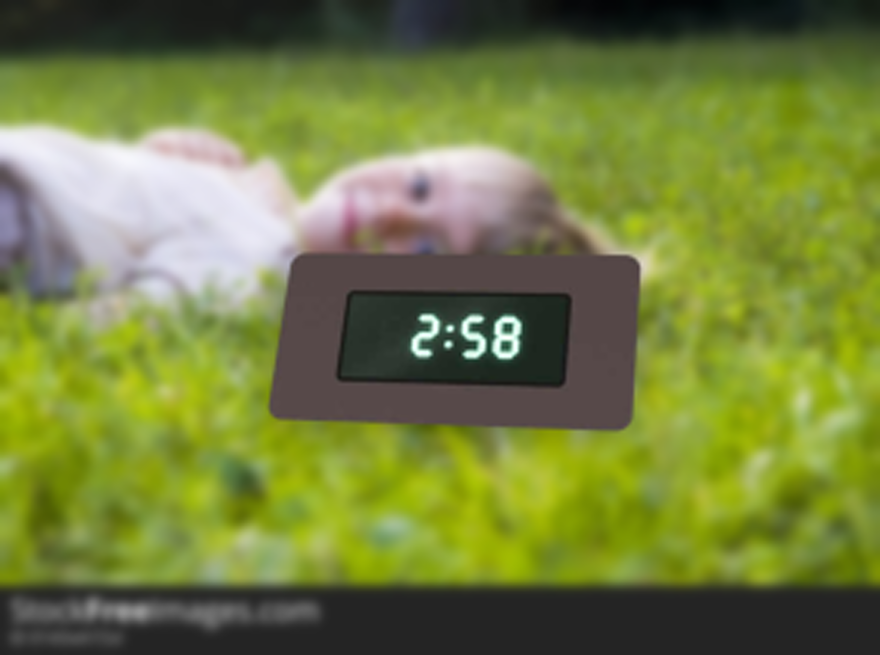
2:58
